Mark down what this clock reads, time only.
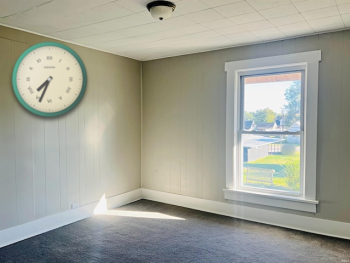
7:34
